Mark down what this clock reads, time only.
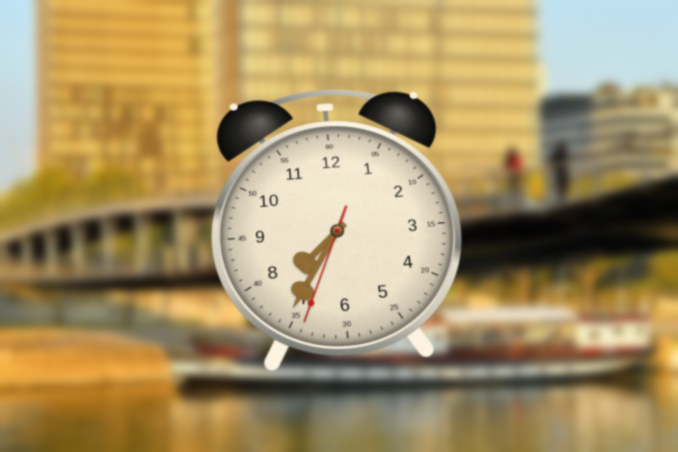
7:35:34
